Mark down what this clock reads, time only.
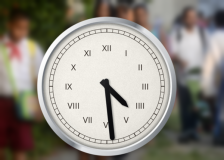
4:29
